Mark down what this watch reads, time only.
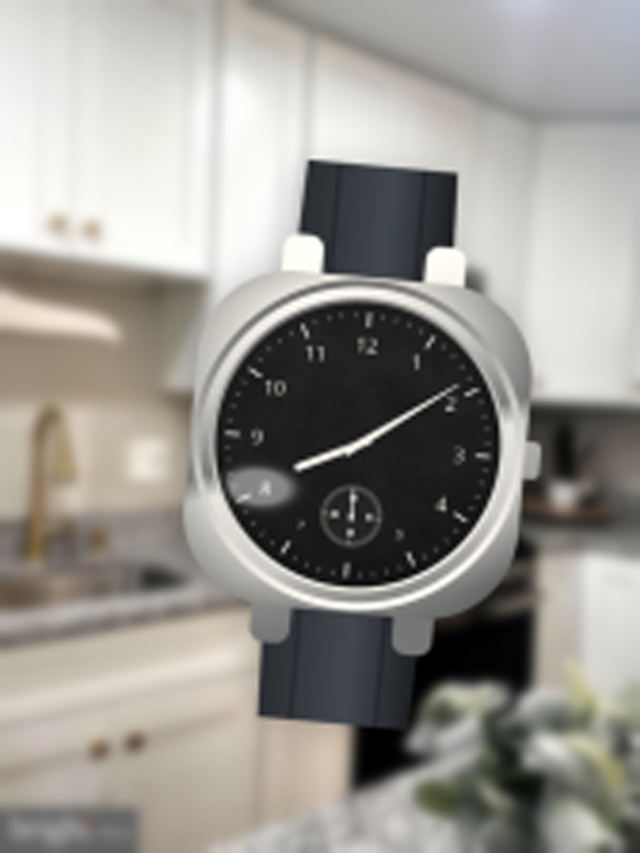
8:09
